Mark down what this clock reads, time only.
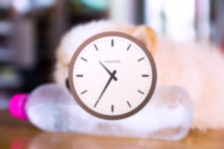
10:35
